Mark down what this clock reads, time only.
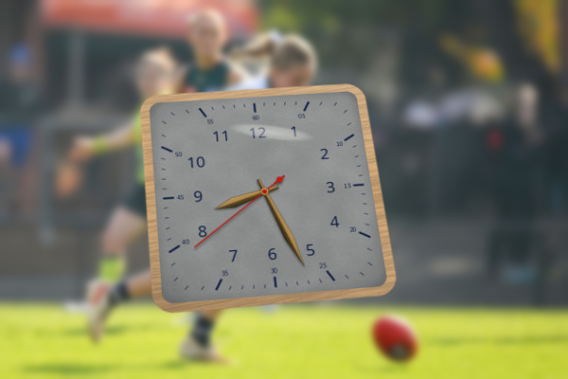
8:26:39
